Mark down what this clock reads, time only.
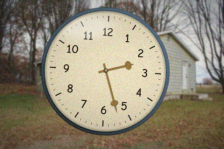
2:27
